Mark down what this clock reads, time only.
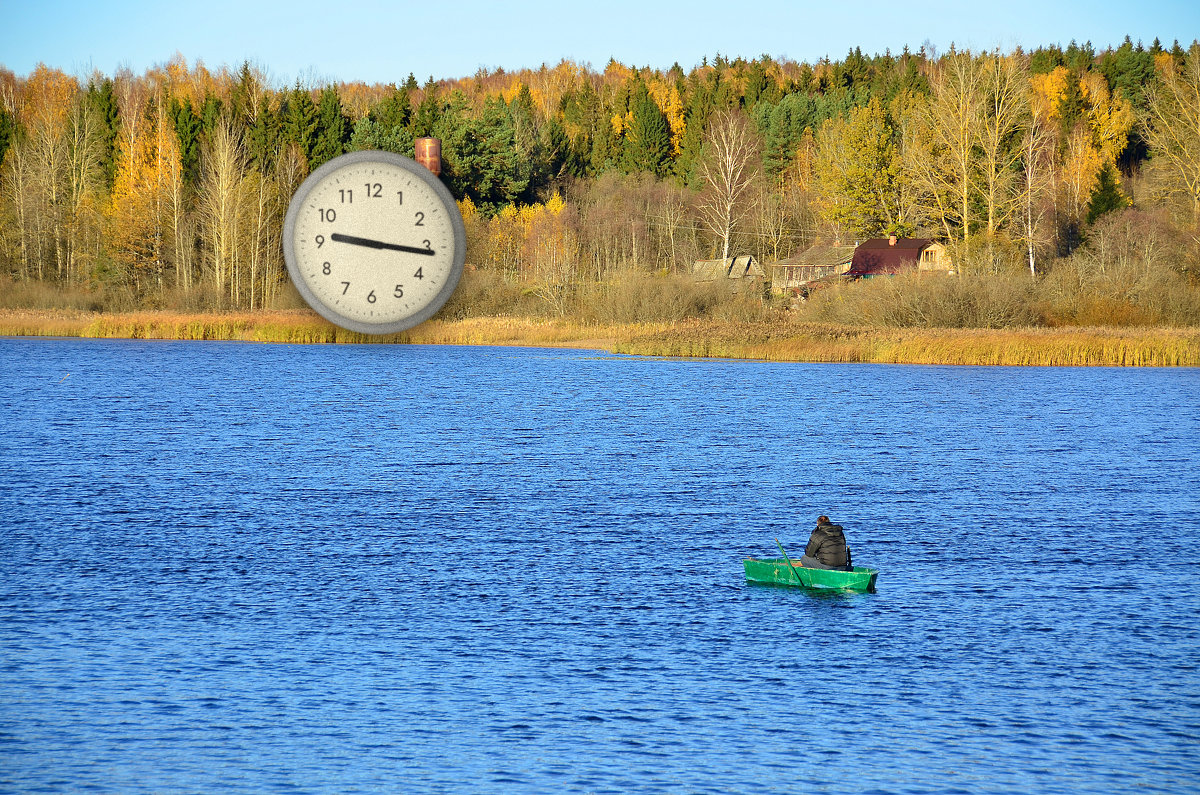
9:16
